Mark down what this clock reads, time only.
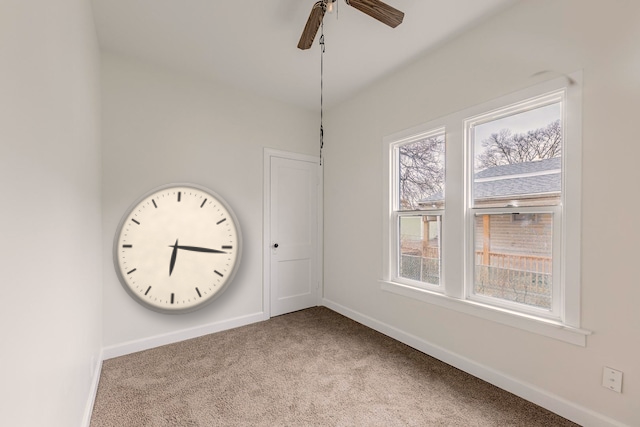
6:16
